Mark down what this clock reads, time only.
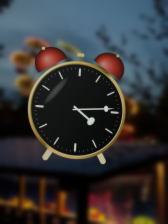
4:14
